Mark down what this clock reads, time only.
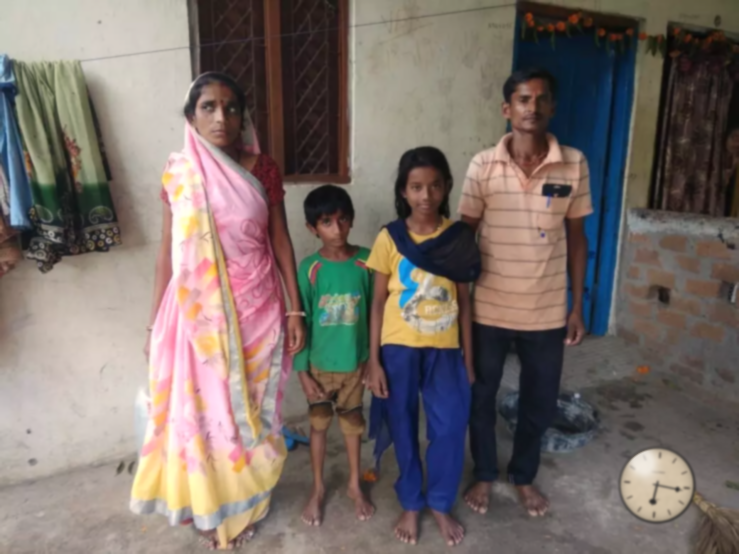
6:16
